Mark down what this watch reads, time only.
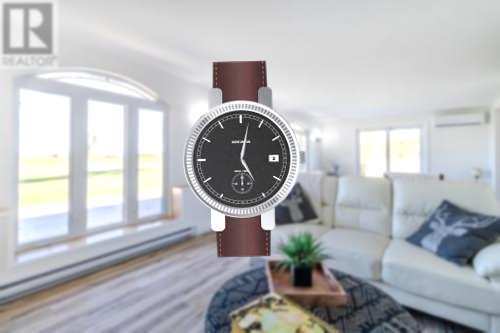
5:02
